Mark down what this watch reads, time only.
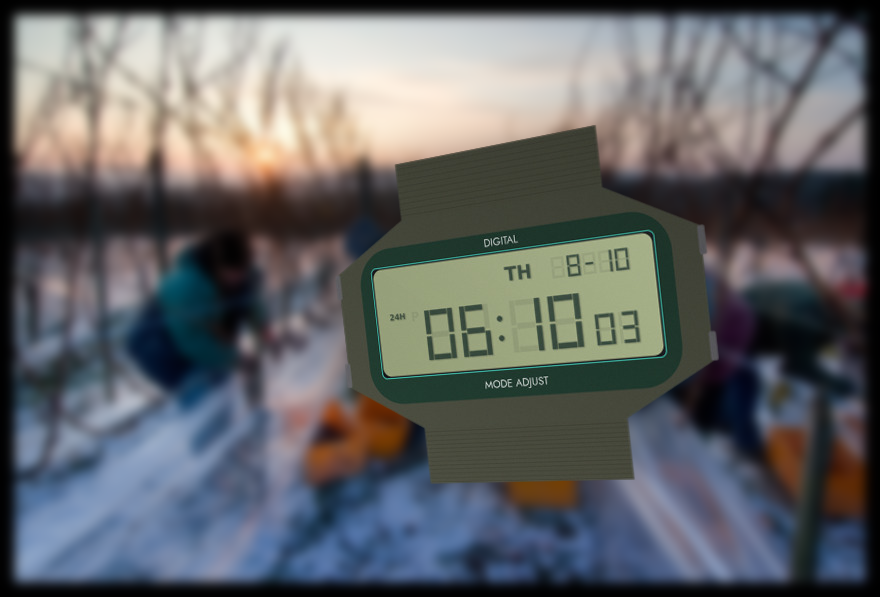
6:10:03
